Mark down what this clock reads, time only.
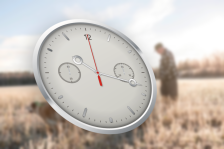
10:18
